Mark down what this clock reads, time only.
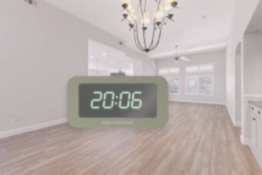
20:06
